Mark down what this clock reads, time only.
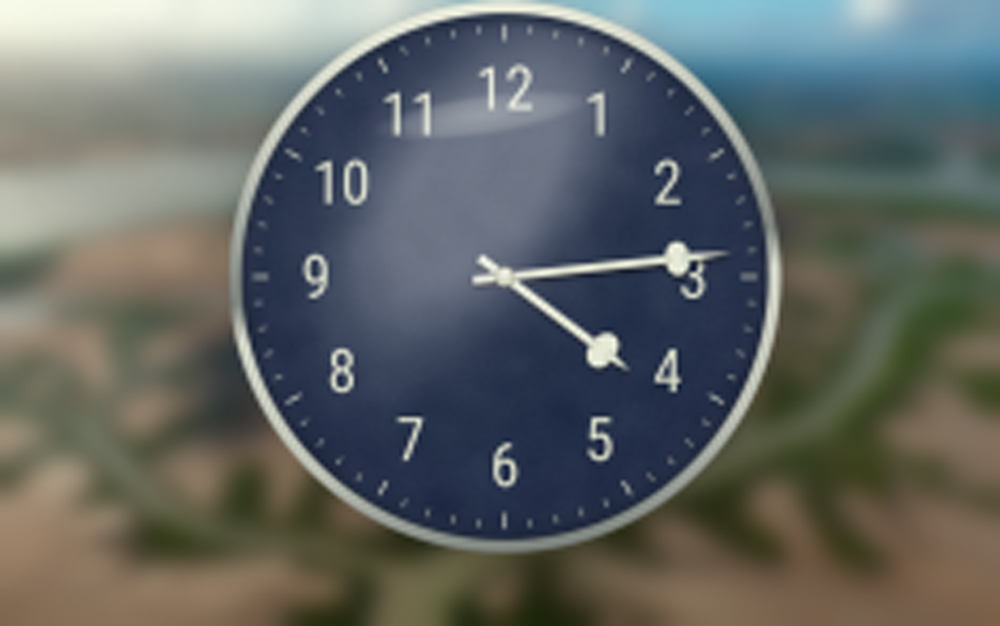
4:14
